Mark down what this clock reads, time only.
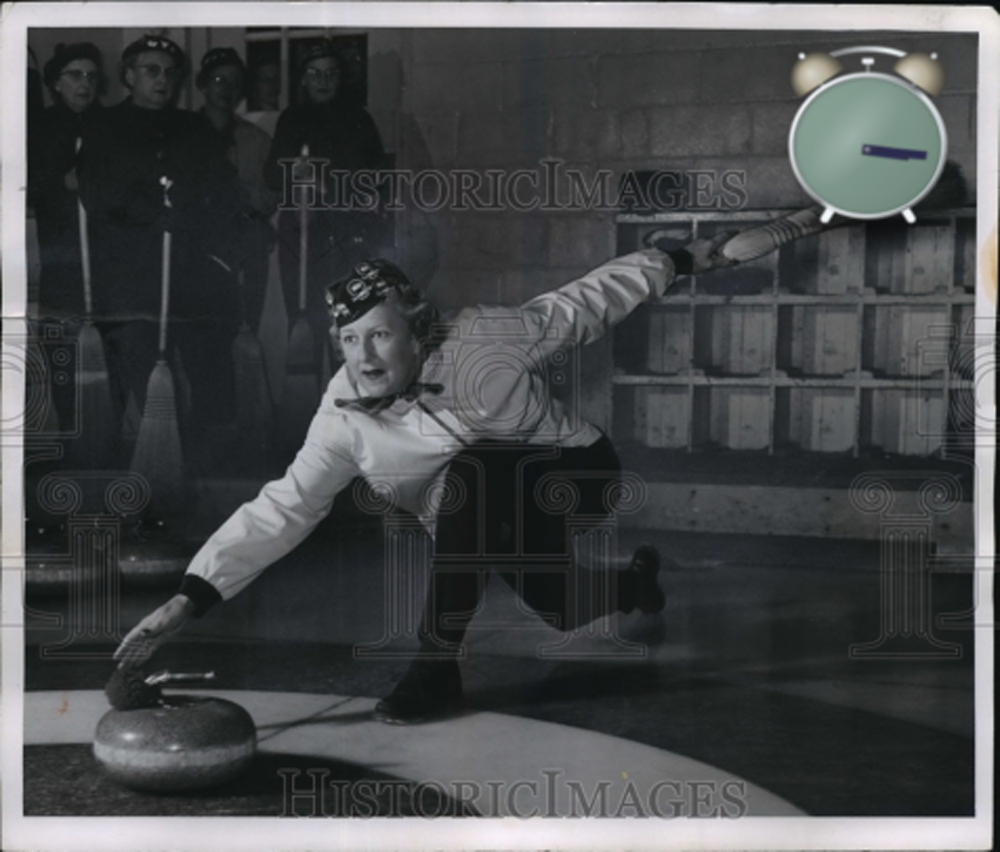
3:16
